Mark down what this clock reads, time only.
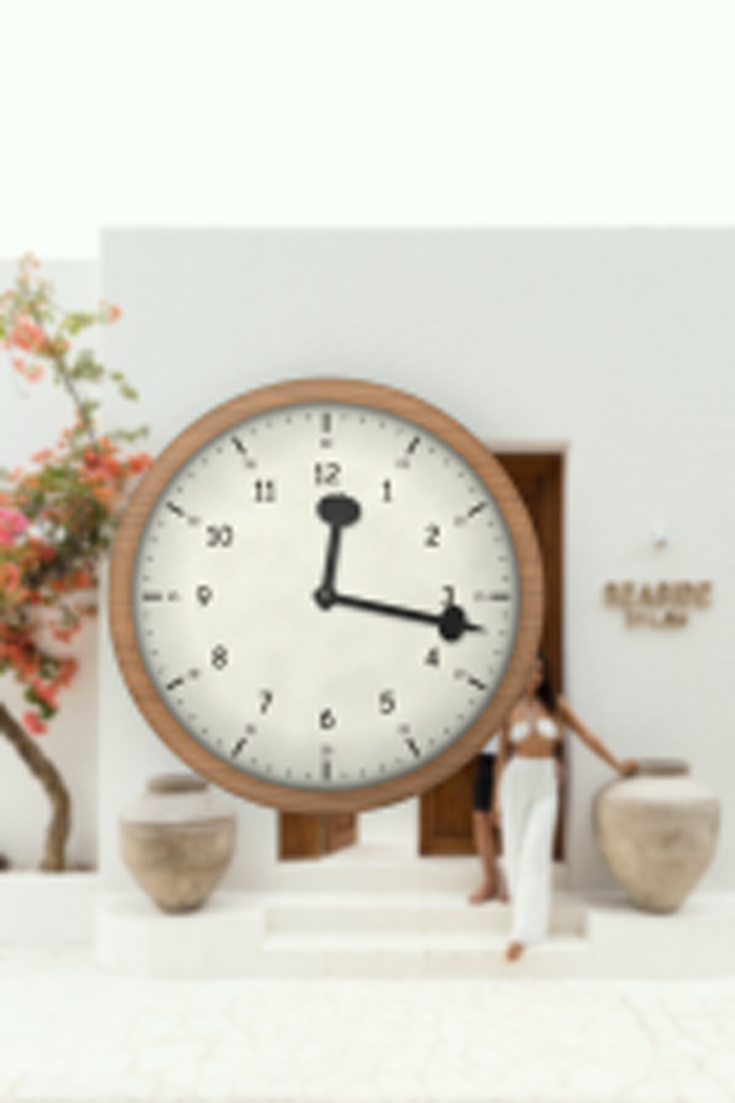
12:17
